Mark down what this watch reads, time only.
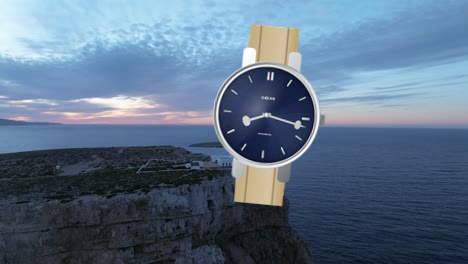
8:17
